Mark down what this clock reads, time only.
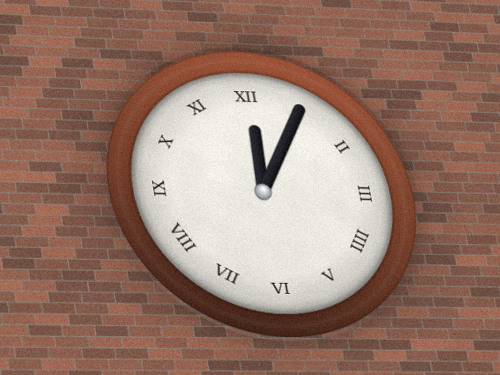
12:05
